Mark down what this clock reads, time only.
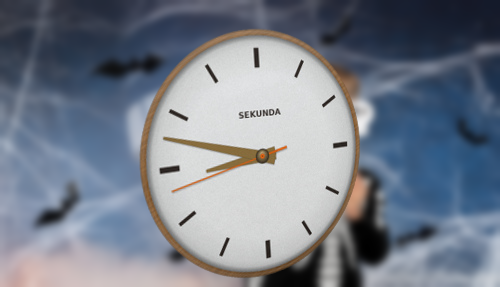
8:47:43
